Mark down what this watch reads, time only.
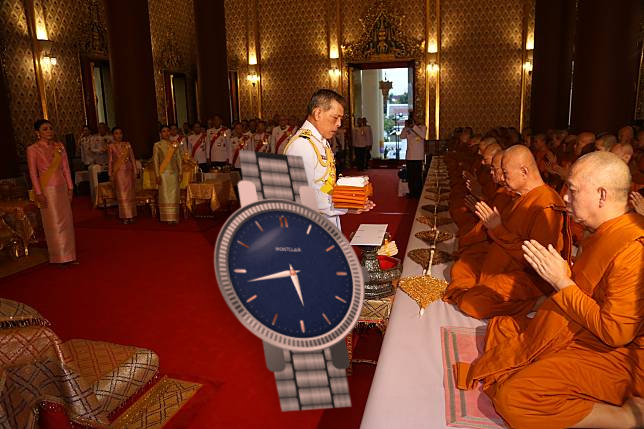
5:43
